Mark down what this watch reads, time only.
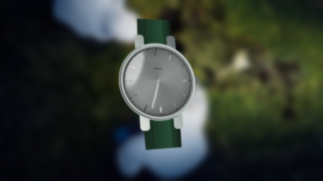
6:33
